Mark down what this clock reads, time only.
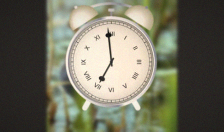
6:59
